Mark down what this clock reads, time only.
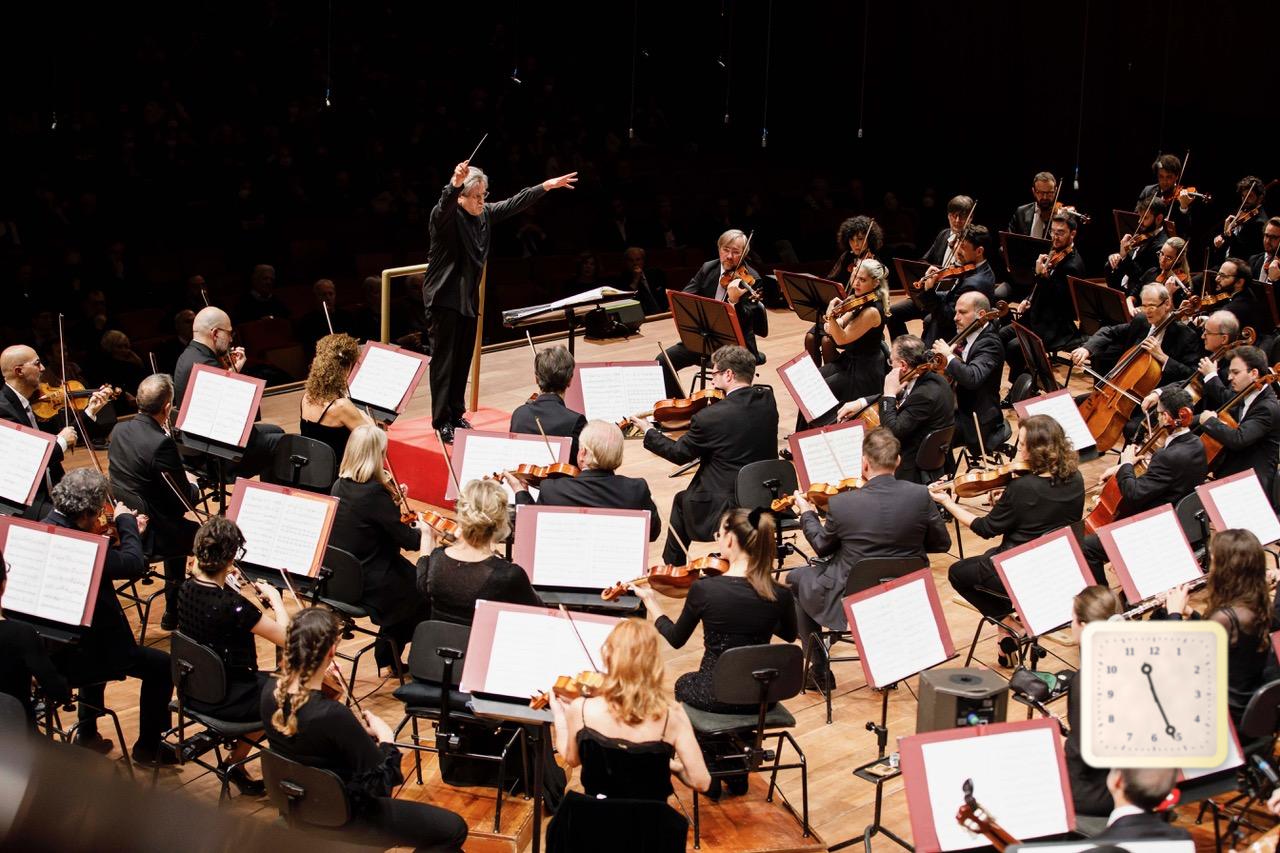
11:26
